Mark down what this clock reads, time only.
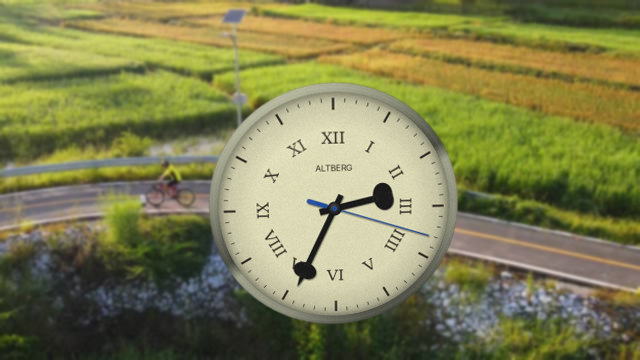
2:34:18
